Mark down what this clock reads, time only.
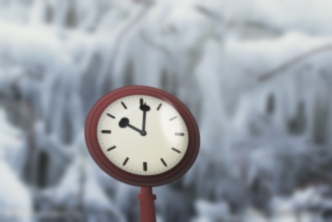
10:01
